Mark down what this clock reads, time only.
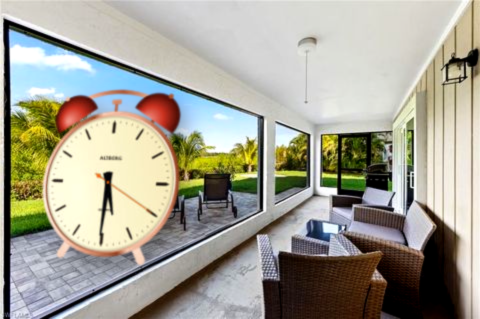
5:30:20
